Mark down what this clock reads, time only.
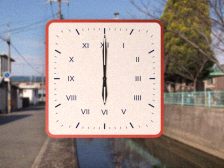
6:00
